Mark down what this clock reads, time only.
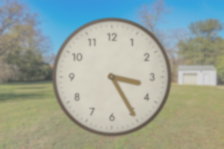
3:25
